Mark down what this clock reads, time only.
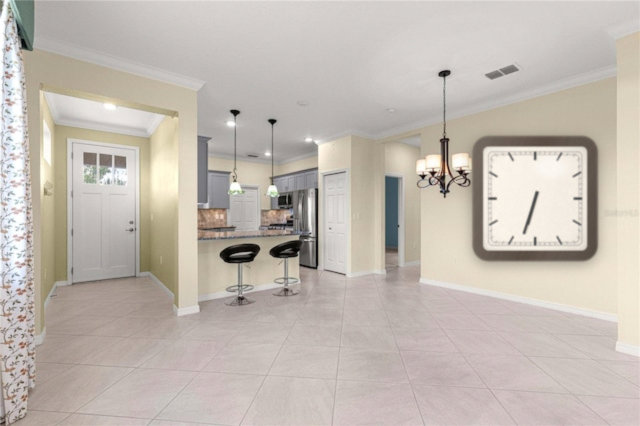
6:33
